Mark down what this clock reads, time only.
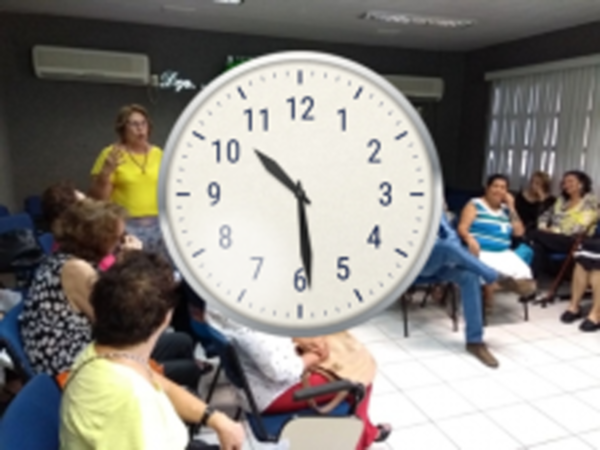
10:29
